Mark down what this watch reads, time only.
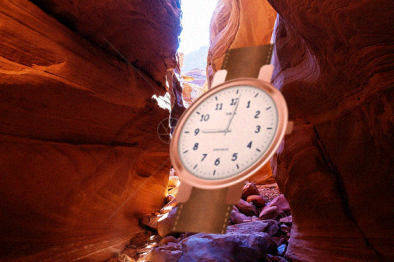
9:01
